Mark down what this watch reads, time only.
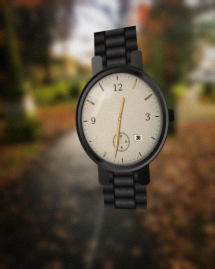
12:32
